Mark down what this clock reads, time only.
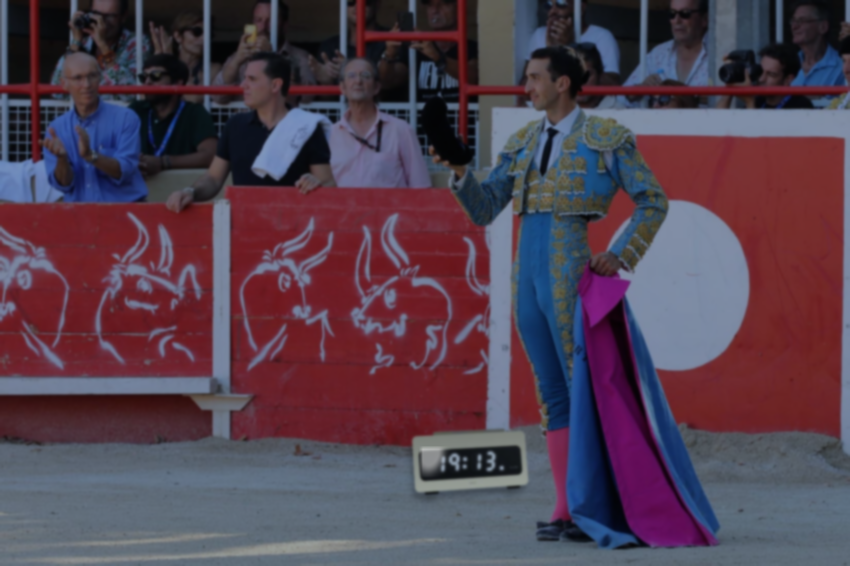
19:13
